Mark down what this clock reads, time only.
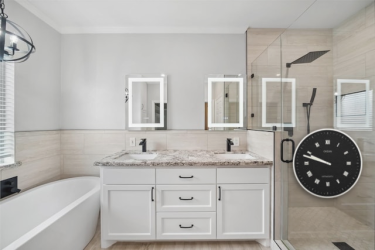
9:48
